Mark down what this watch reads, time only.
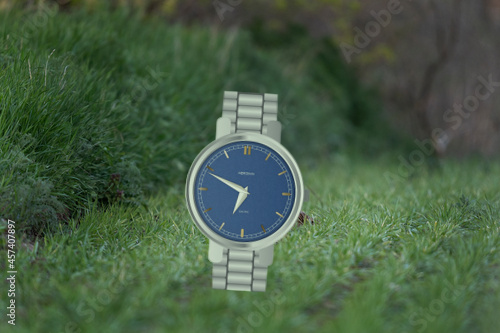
6:49
